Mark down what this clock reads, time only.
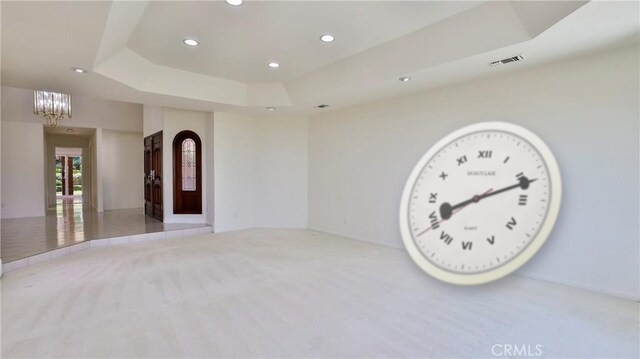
8:11:39
